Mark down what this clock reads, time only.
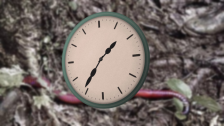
1:36
